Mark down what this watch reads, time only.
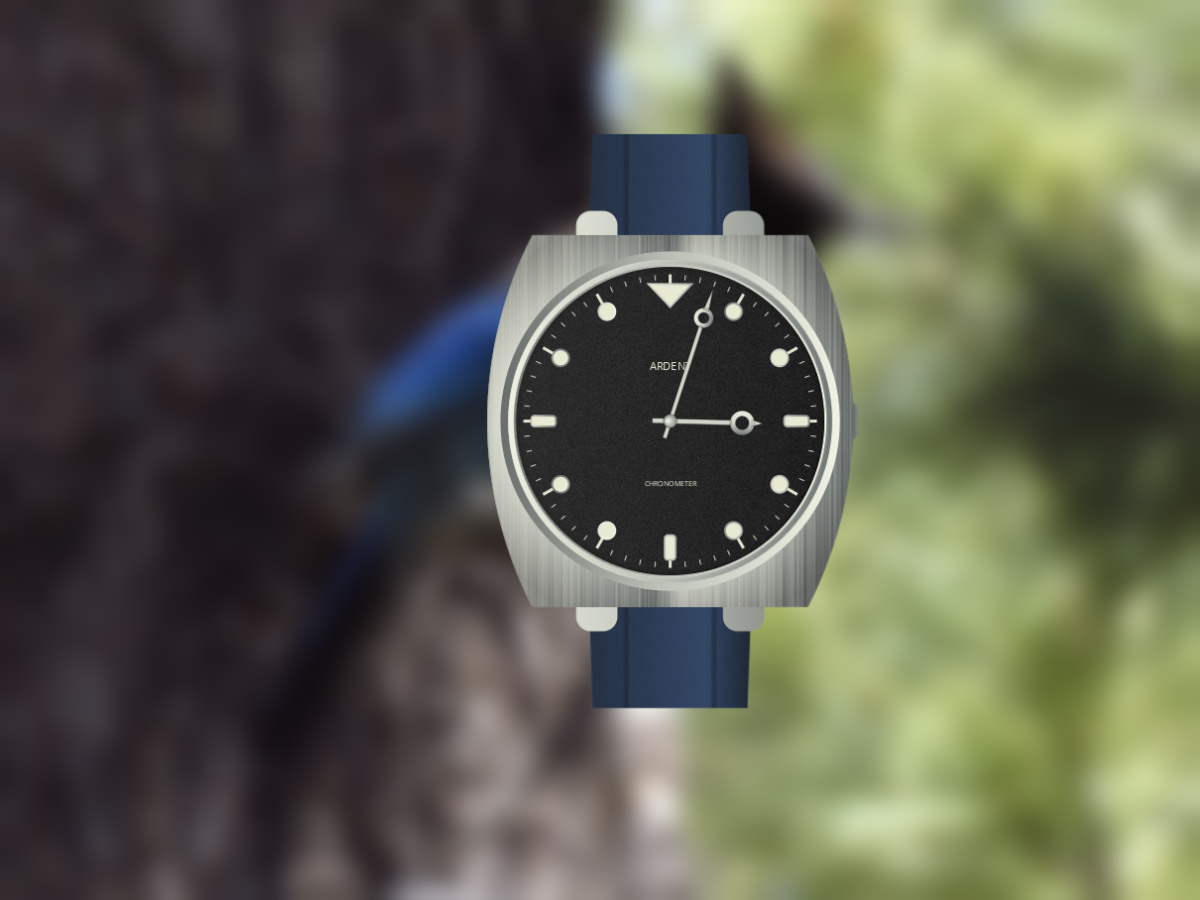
3:03
